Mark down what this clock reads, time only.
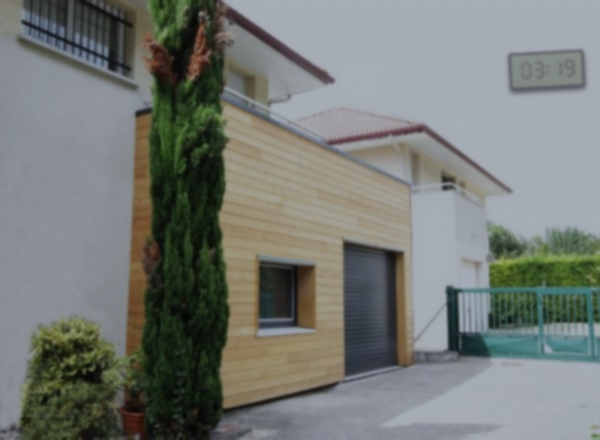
3:19
